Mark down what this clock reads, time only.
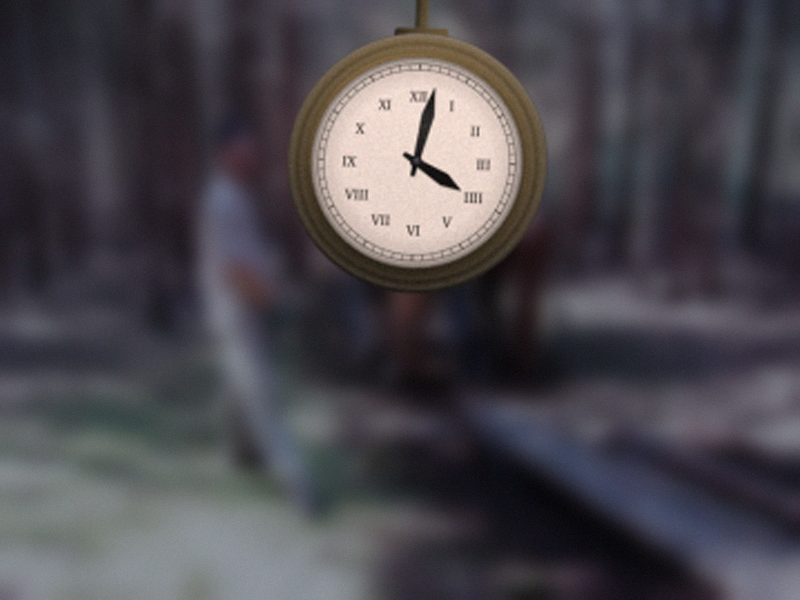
4:02
